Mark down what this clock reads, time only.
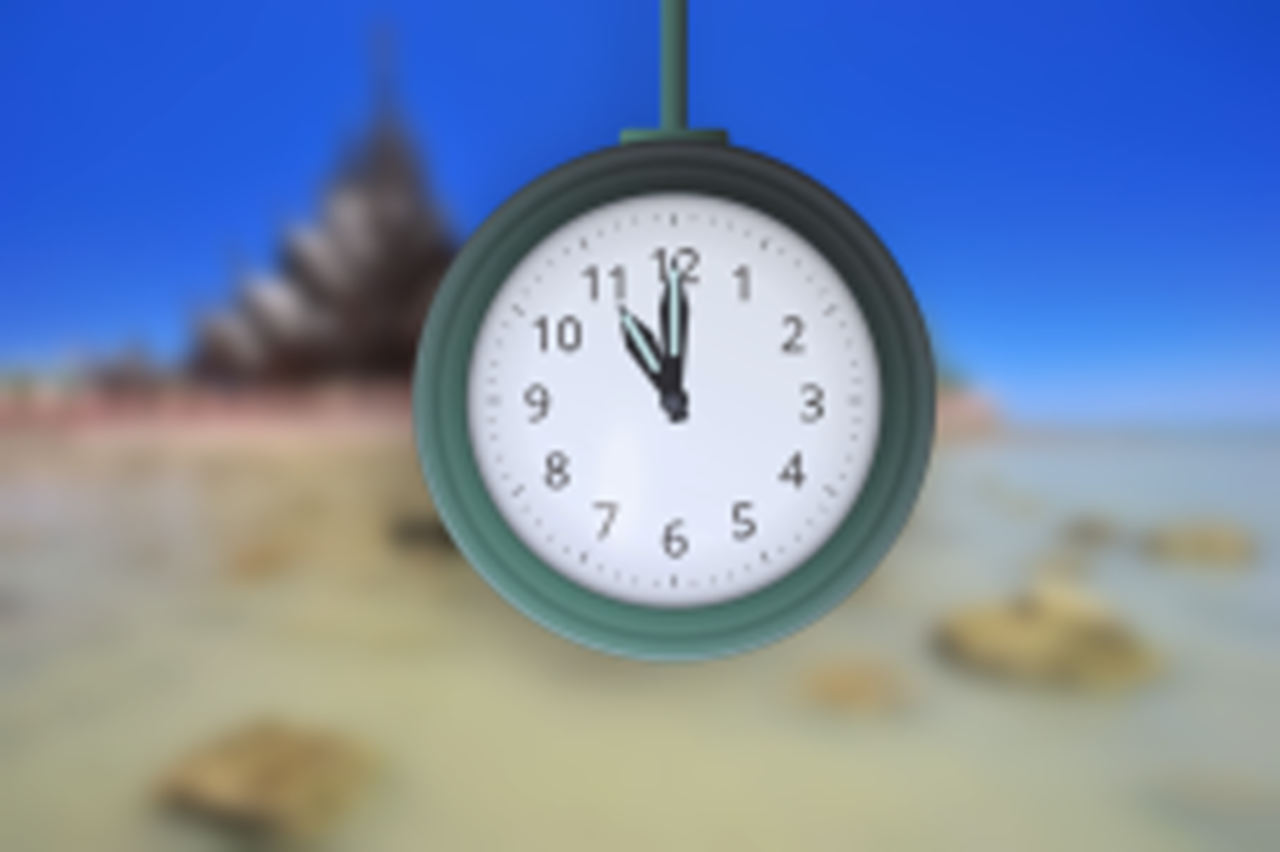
11:00
